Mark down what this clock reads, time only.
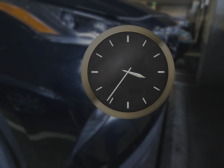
3:36
